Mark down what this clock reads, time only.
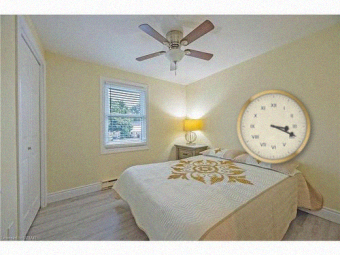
3:19
